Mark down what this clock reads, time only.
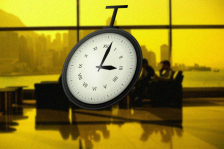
3:02
